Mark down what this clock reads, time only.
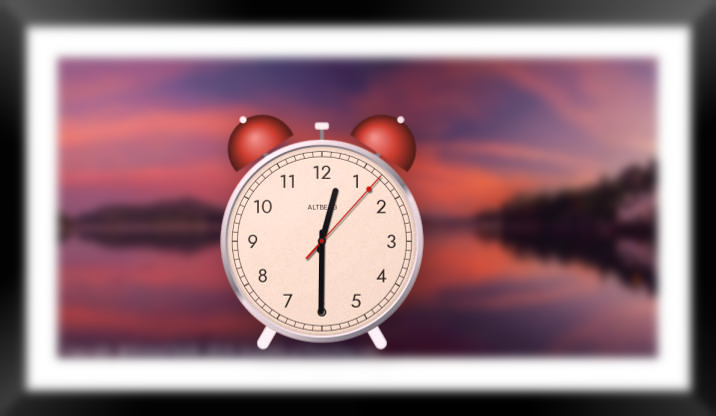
12:30:07
